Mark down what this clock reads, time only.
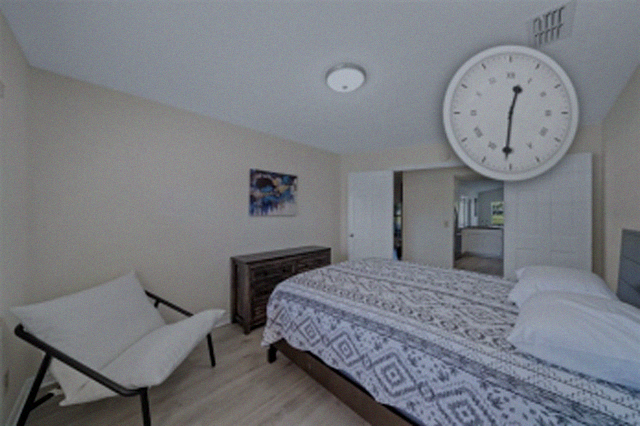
12:31
